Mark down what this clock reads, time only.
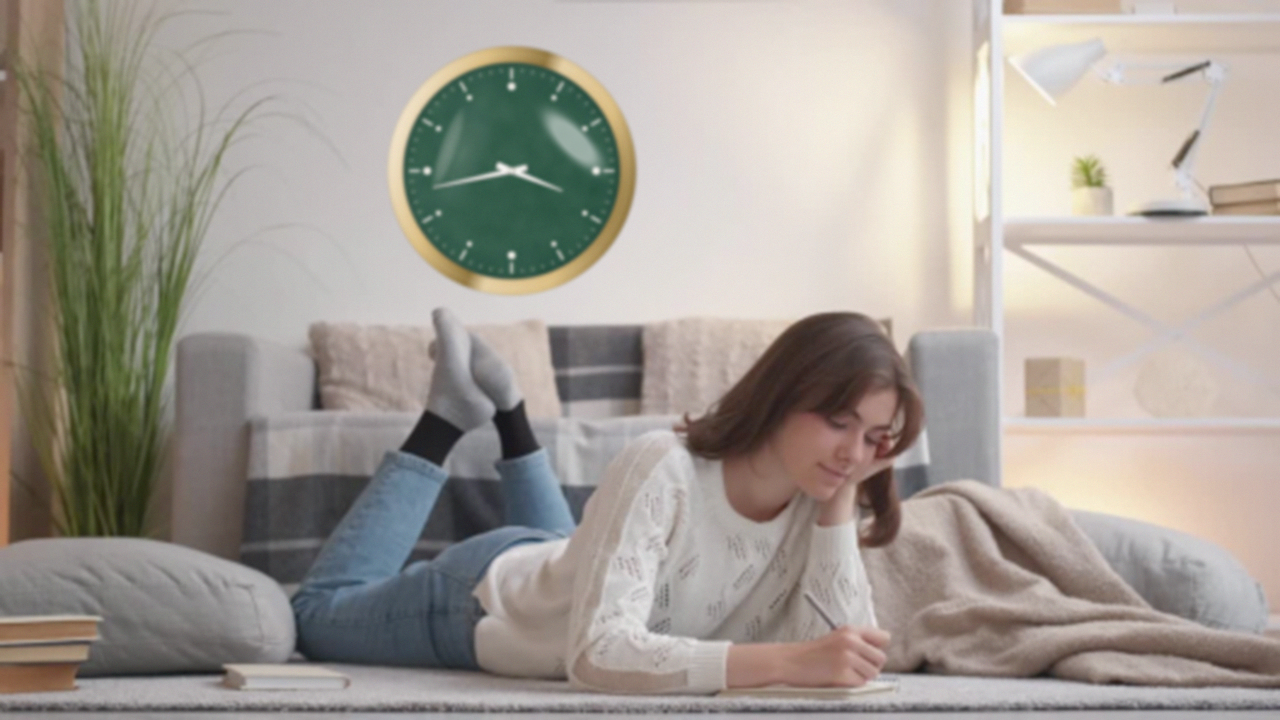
3:43
